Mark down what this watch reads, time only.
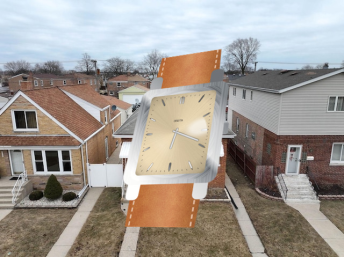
6:19
